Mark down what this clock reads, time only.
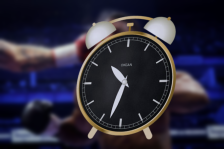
10:33
